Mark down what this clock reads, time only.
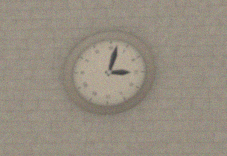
3:02
